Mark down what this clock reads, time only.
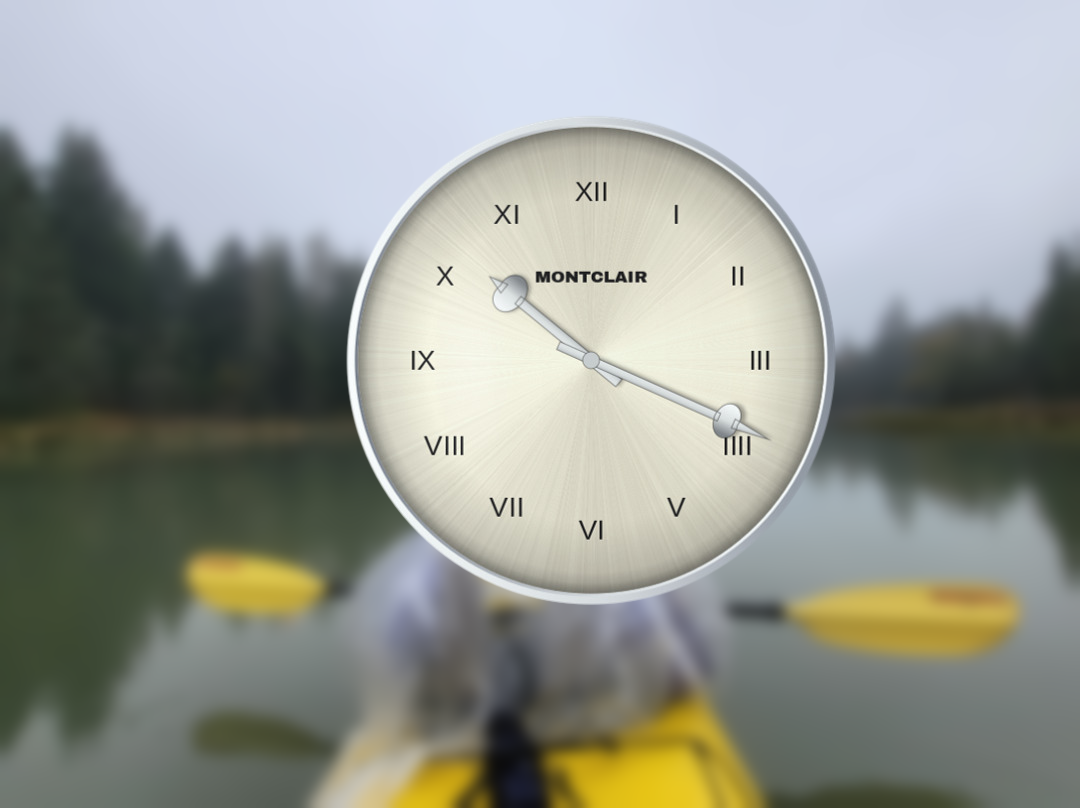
10:19
